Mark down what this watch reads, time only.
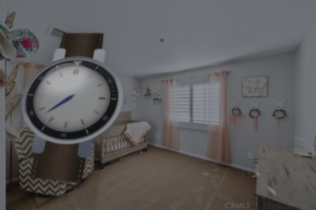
7:38
